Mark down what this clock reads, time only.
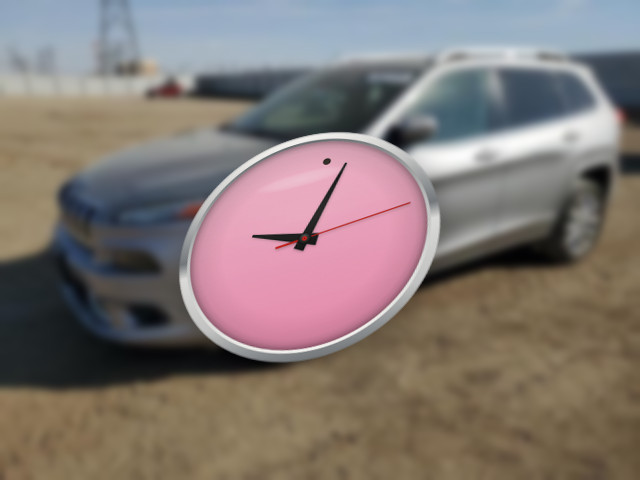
9:02:11
